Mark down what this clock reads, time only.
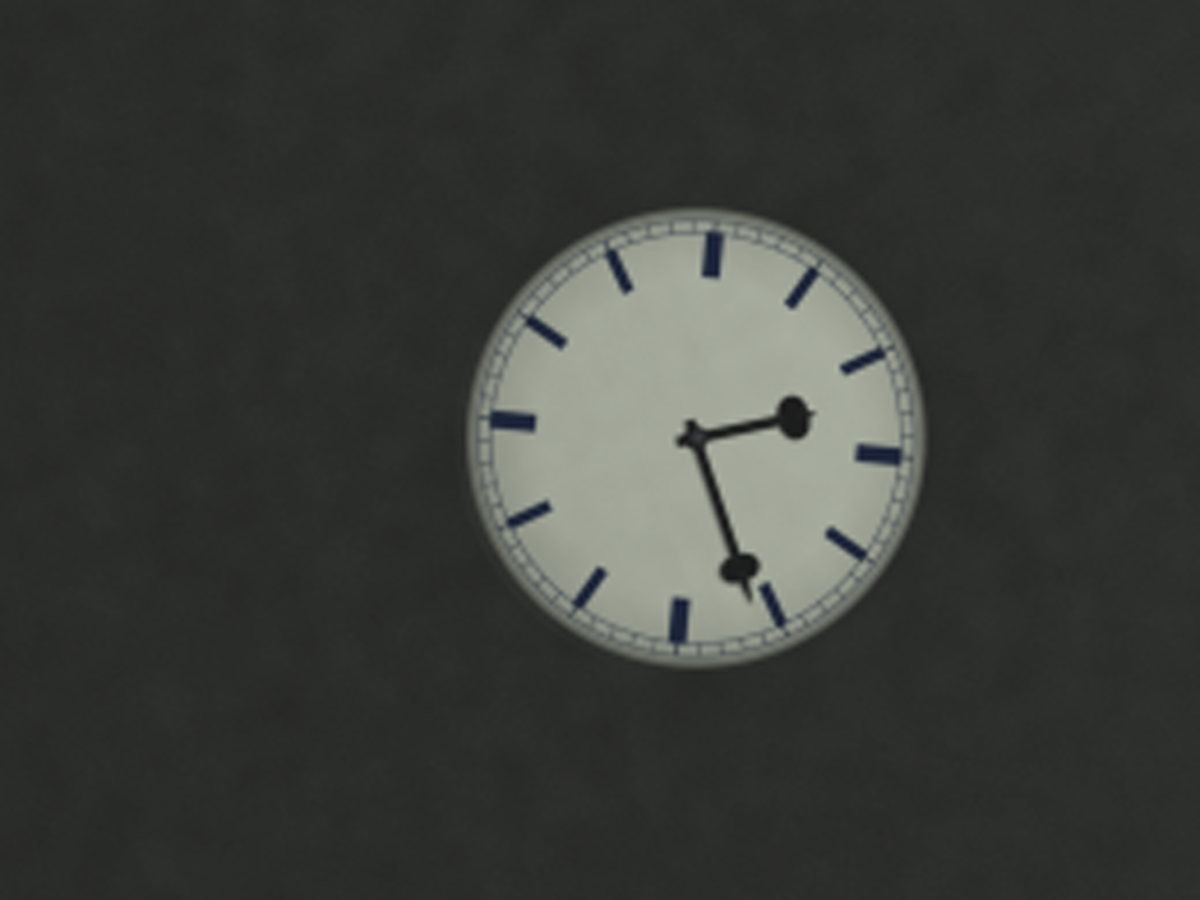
2:26
